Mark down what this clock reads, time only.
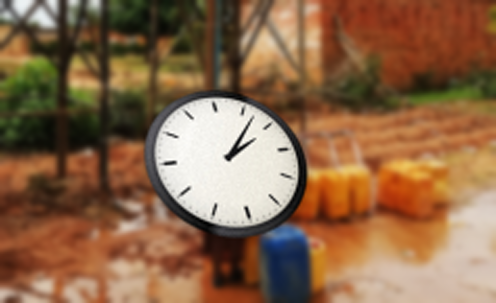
2:07
